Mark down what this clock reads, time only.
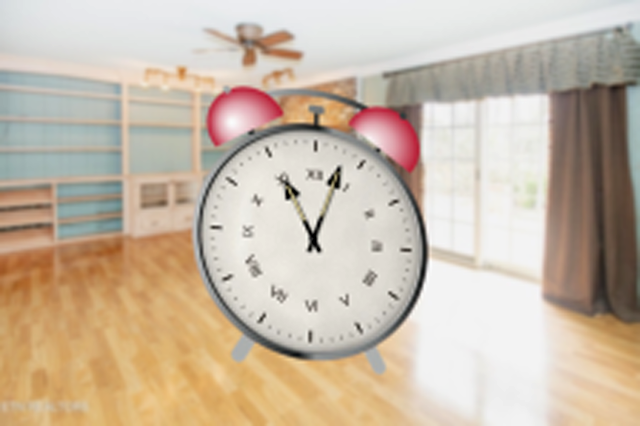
11:03
